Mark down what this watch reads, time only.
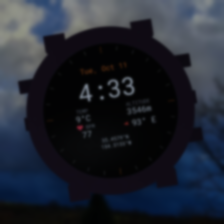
4:33
